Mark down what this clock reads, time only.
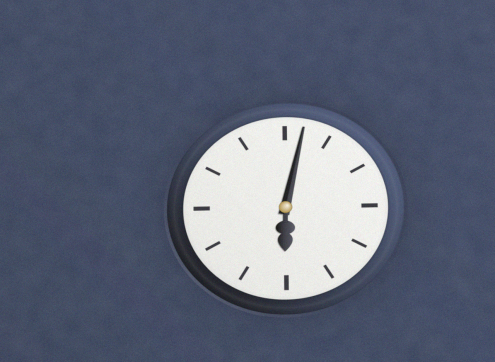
6:02
